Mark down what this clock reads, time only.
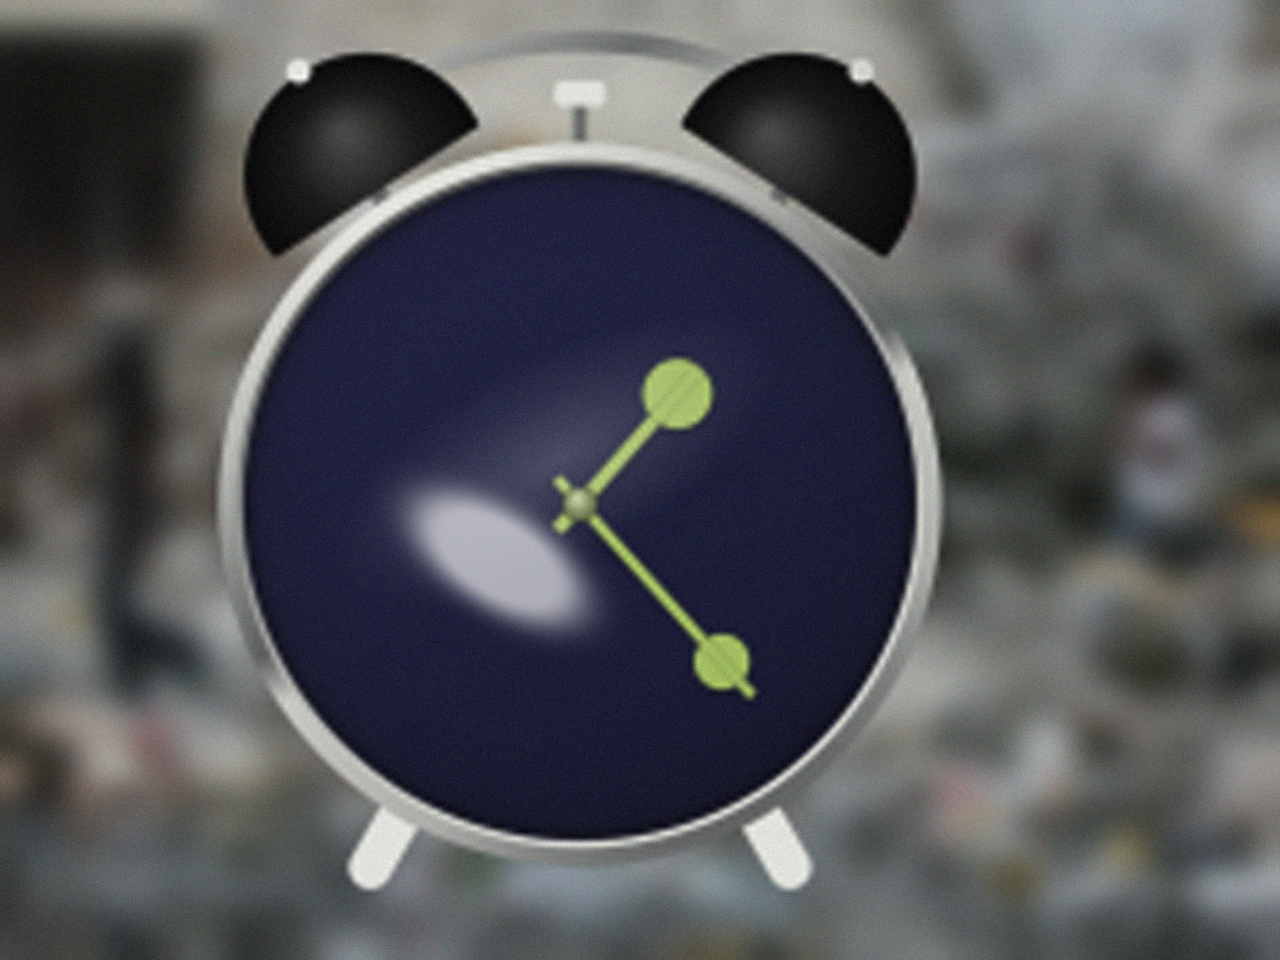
1:23
